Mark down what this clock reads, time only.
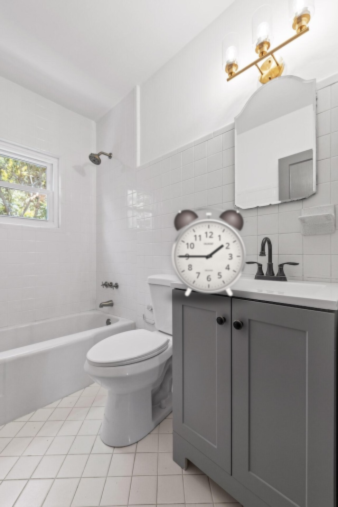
1:45
